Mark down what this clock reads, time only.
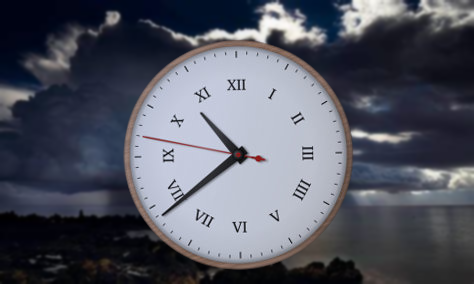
10:38:47
